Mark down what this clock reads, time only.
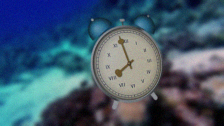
7:58
